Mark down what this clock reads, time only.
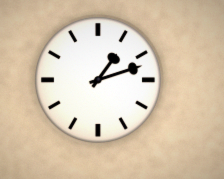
1:12
